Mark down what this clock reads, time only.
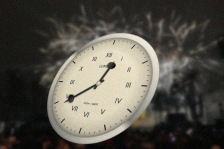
12:39
